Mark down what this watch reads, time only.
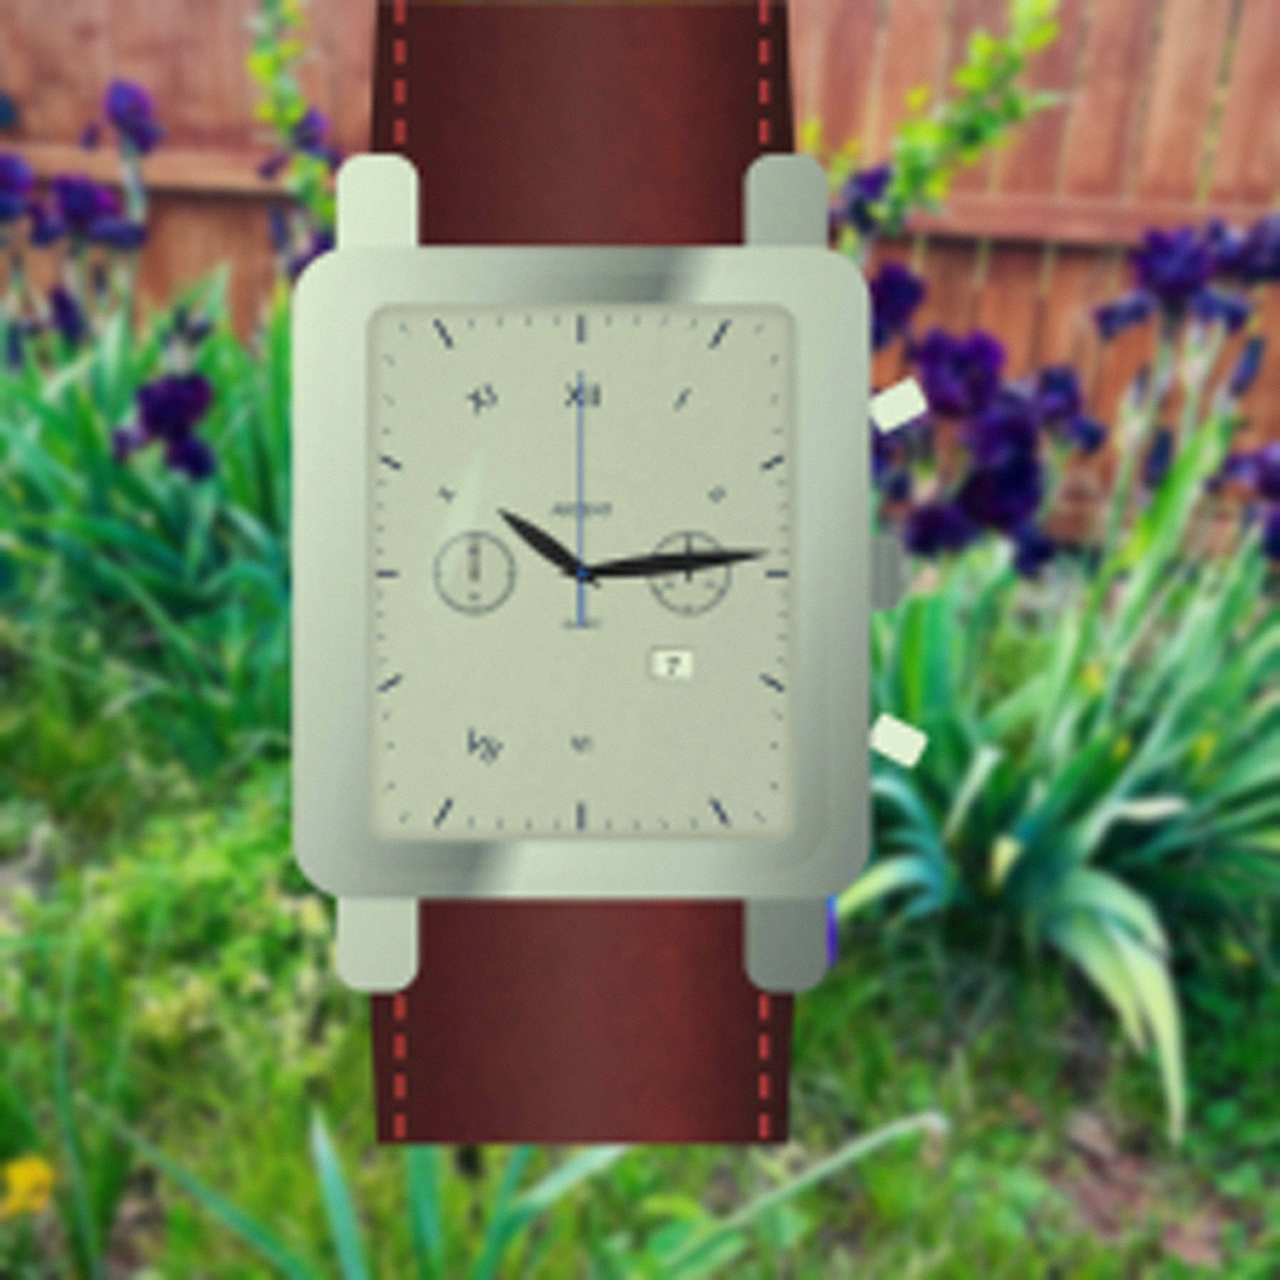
10:14
